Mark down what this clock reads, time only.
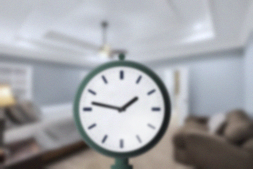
1:47
